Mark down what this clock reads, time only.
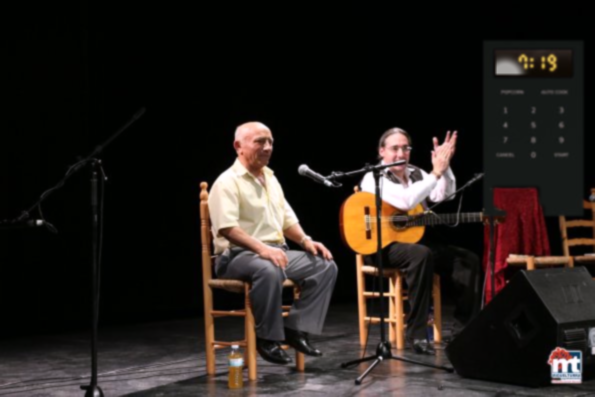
7:19
